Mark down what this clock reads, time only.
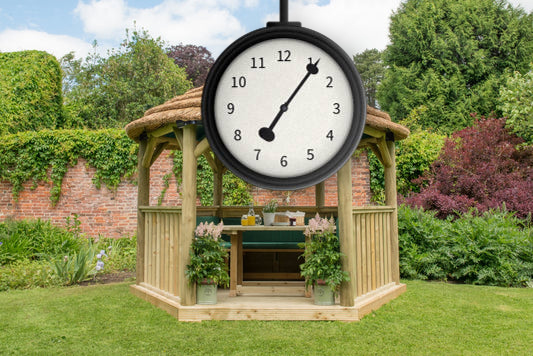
7:06
